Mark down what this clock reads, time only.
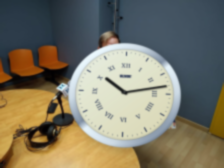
10:13
